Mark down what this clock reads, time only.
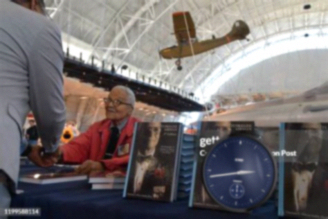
2:43
